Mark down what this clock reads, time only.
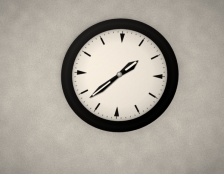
1:38
